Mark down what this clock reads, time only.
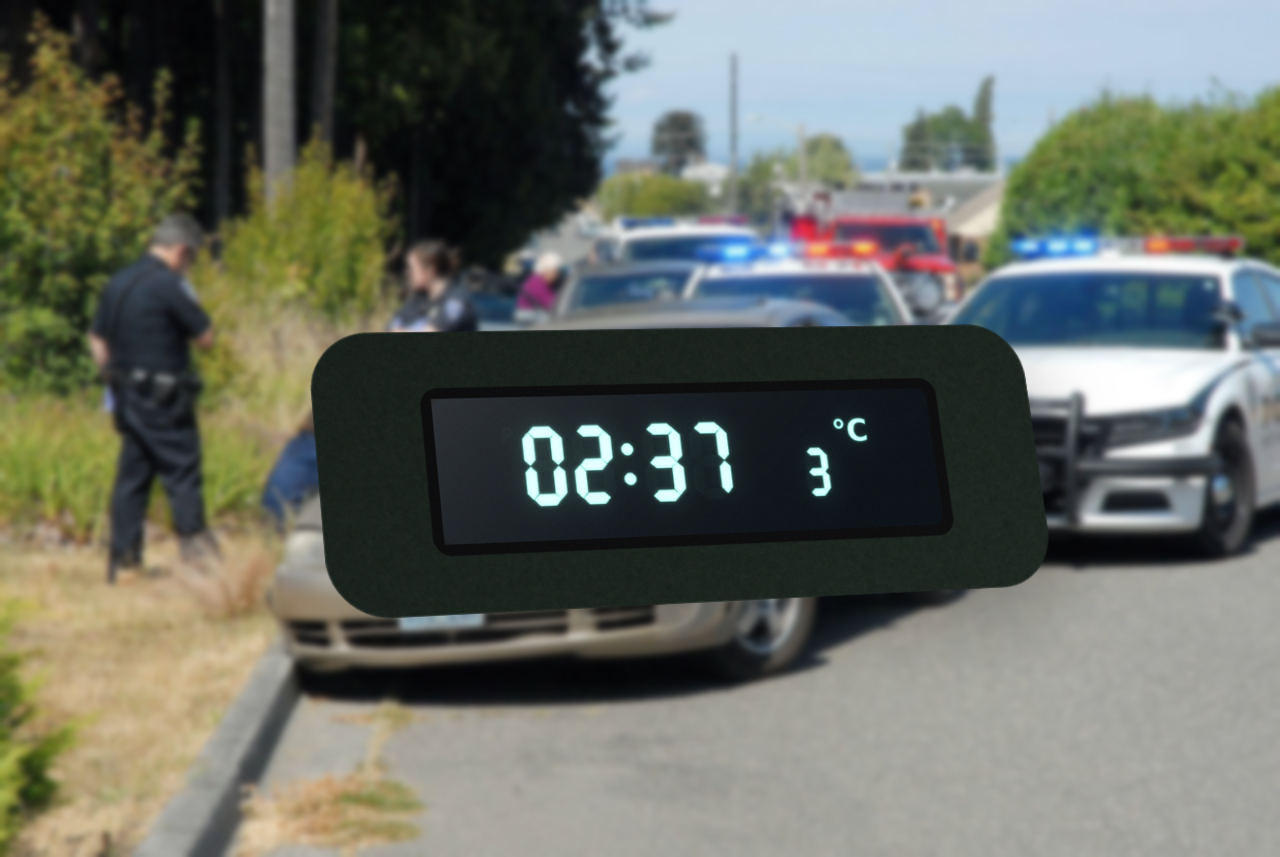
2:37
